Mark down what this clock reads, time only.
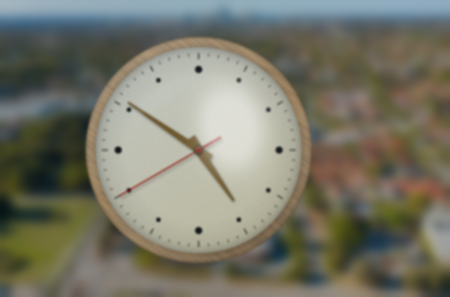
4:50:40
